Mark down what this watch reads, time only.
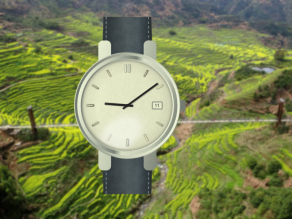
9:09
